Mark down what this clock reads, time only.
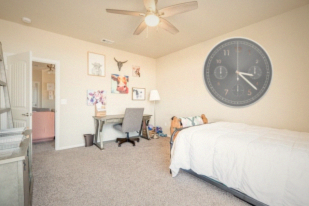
3:22
